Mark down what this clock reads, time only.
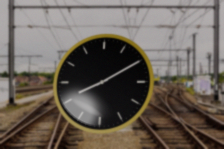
8:10
